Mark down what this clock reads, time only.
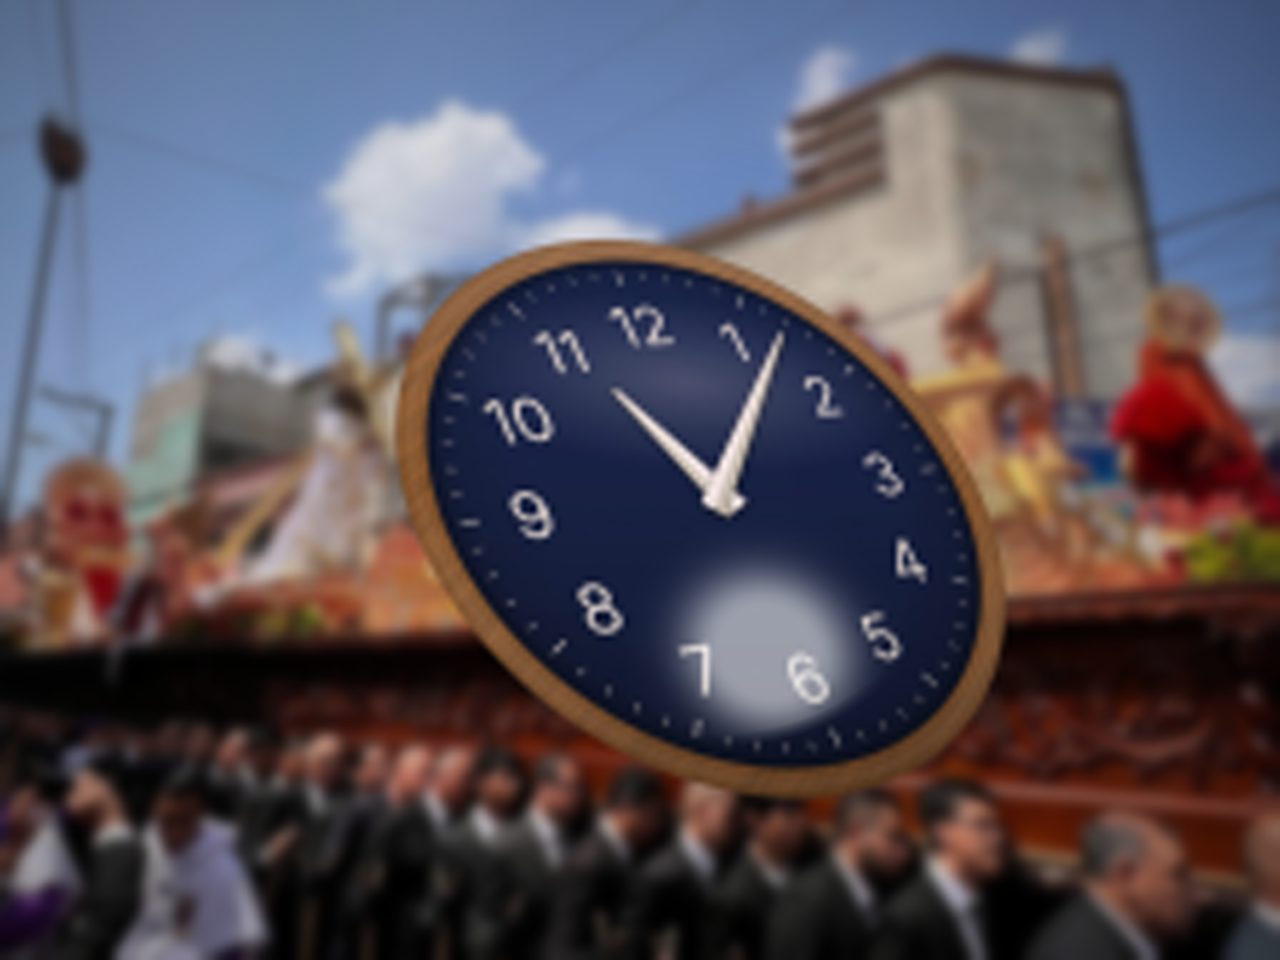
11:07
